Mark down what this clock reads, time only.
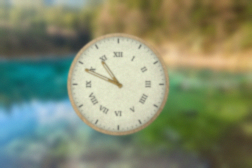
10:49
